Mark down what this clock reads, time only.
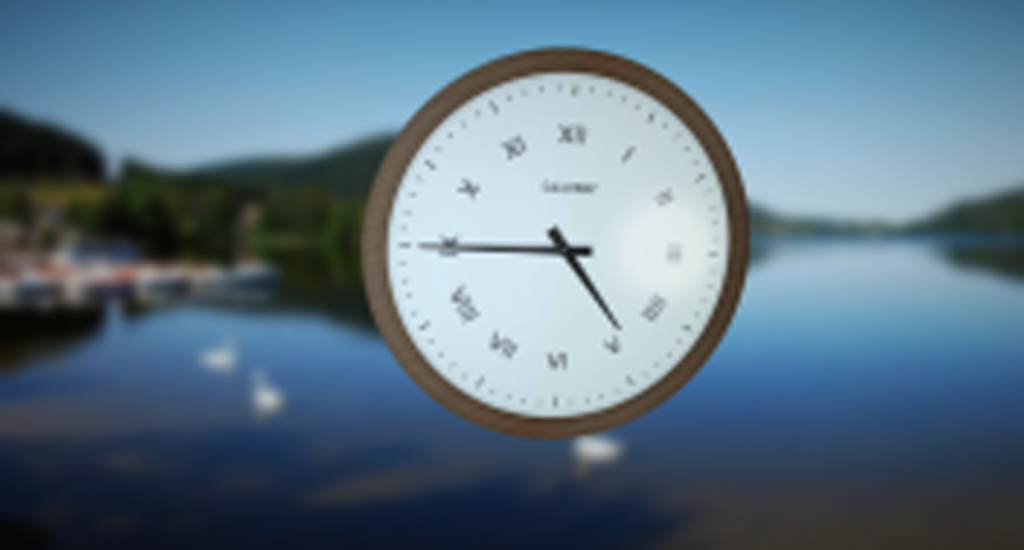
4:45
